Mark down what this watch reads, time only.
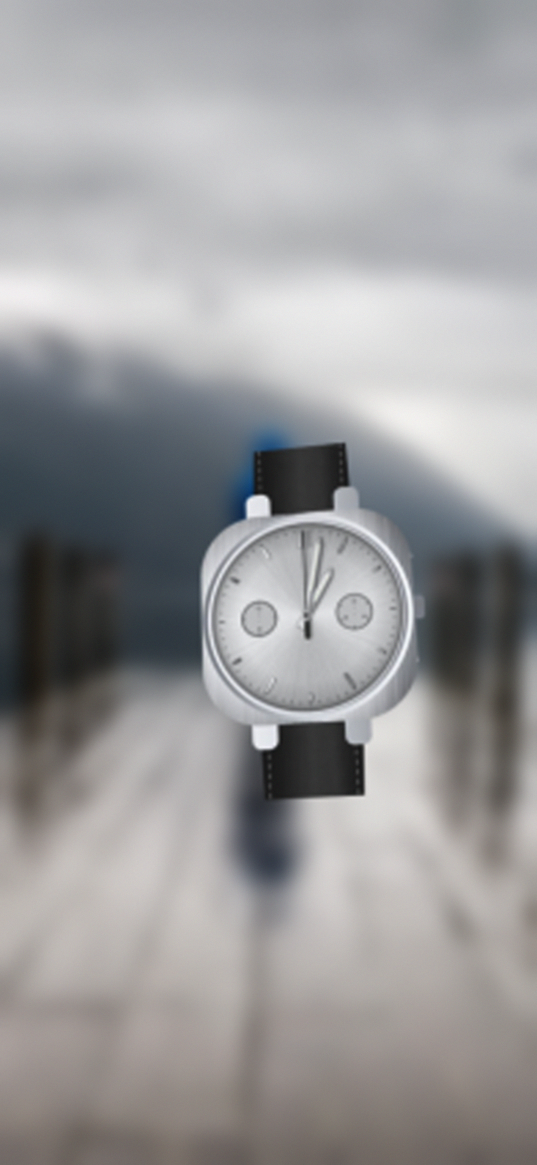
1:02
